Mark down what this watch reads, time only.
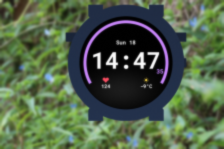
14:47
